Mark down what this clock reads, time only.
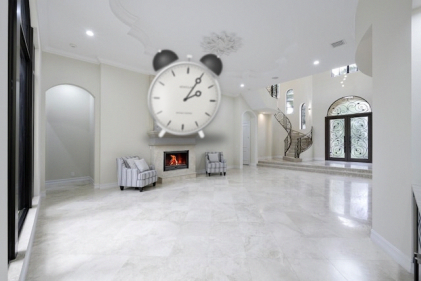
2:05
